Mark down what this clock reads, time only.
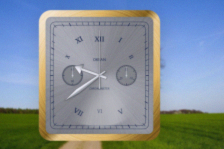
9:39
